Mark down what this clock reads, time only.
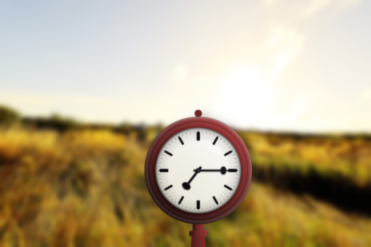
7:15
